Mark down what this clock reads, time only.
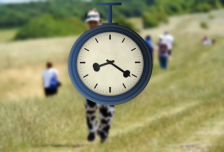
8:21
